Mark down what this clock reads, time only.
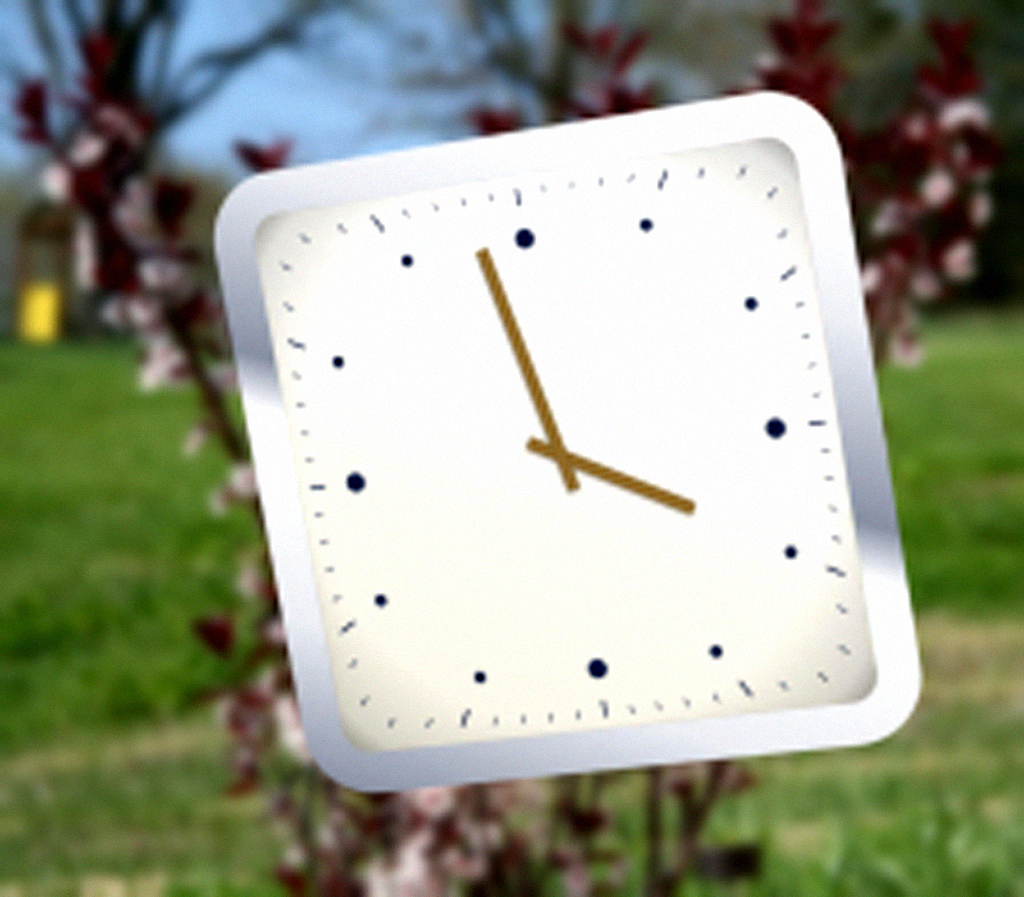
3:58
